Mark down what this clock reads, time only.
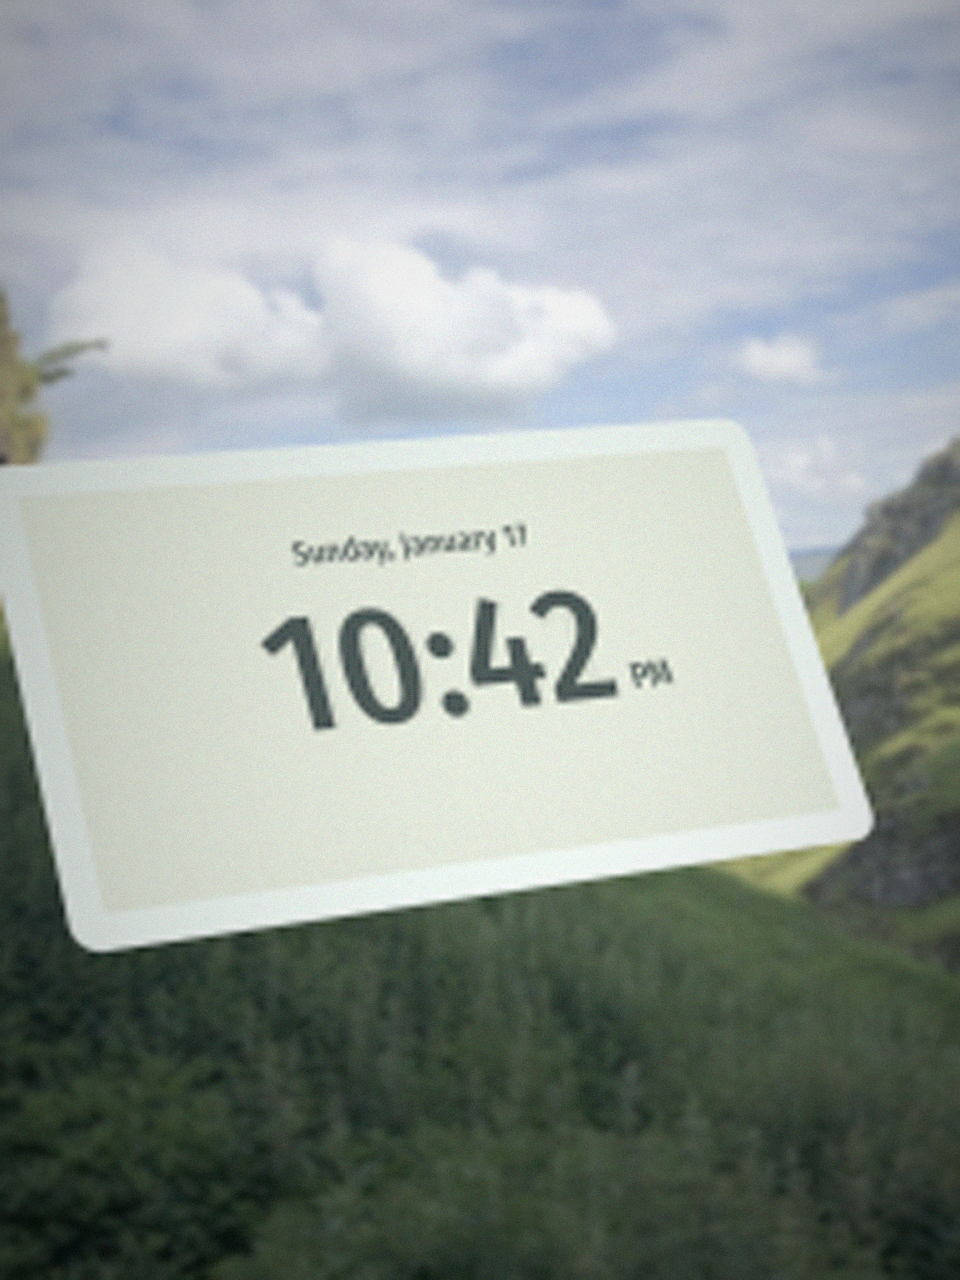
10:42
